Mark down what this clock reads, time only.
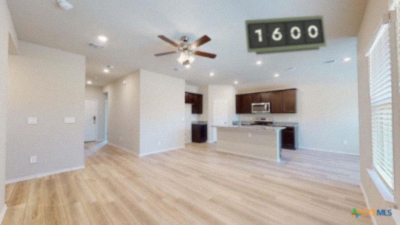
16:00
